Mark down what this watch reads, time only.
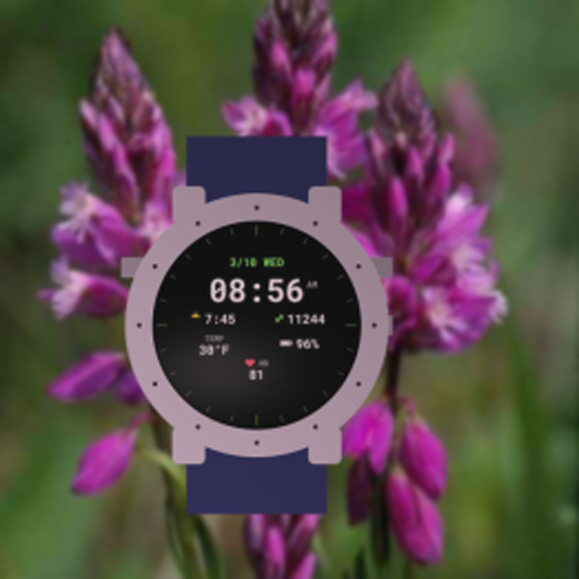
8:56
